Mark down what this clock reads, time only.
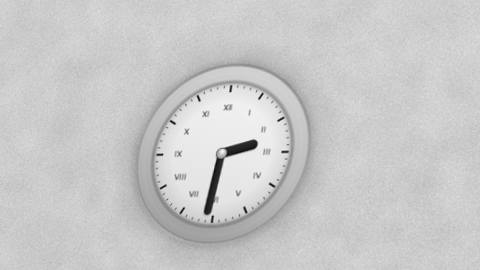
2:31
